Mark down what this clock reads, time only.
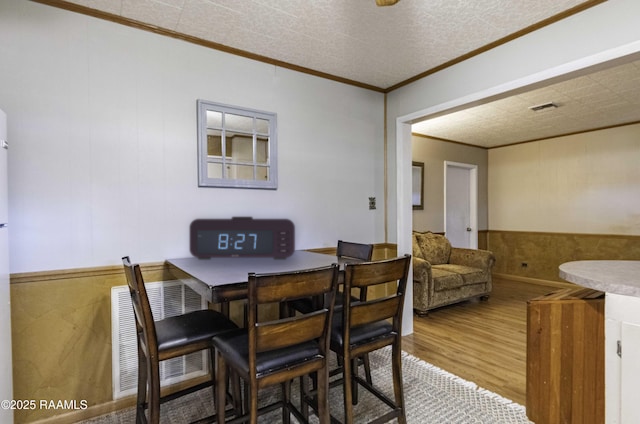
8:27
